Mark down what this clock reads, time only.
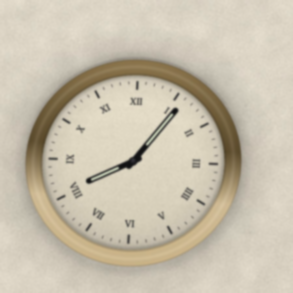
8:06
